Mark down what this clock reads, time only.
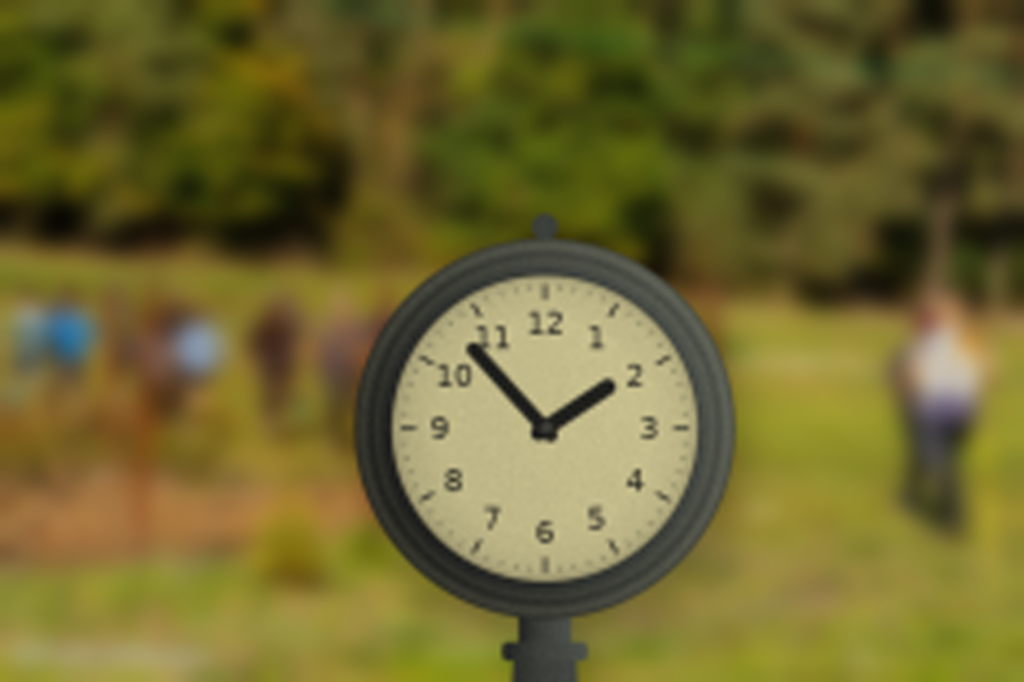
1:53
